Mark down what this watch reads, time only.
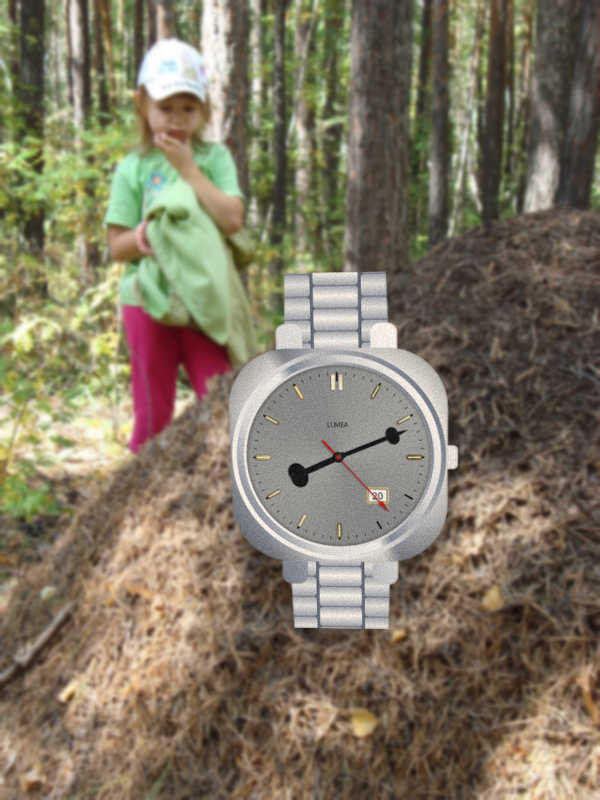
8:11:23
